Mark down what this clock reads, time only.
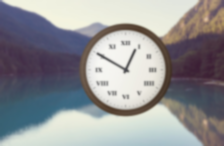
12:50
